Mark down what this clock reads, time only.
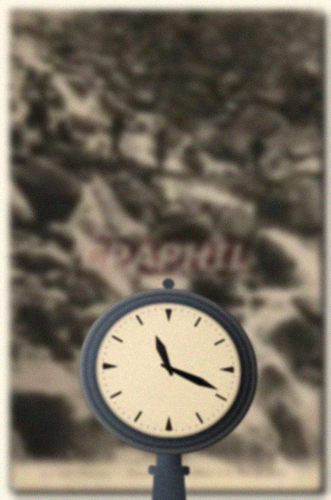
11:19
